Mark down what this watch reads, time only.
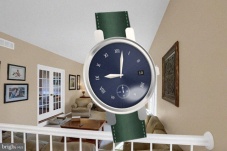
9:02
